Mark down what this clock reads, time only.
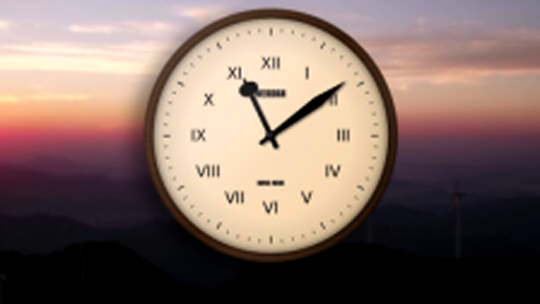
11:09
